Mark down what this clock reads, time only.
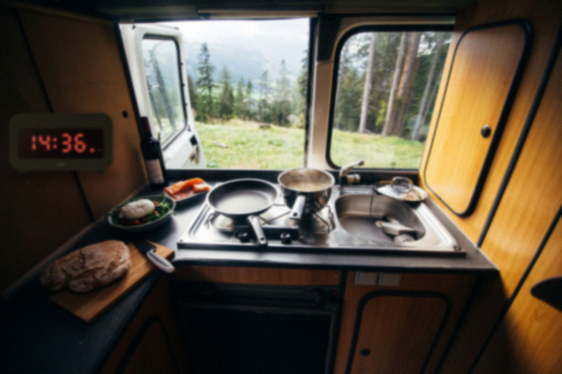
14:36
